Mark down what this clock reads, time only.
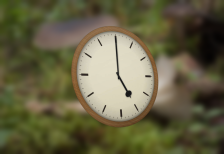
5:00
